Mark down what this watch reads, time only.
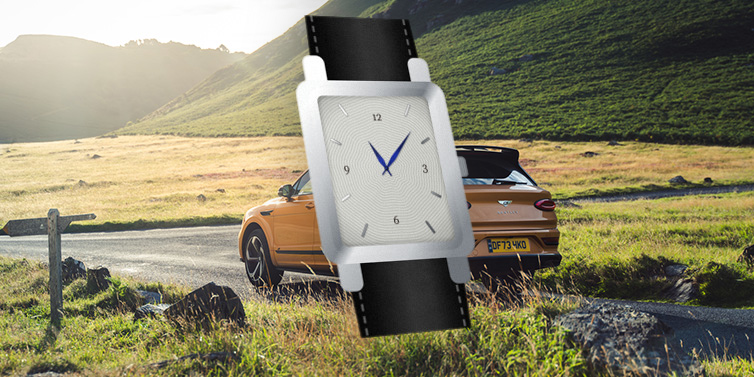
11:07
